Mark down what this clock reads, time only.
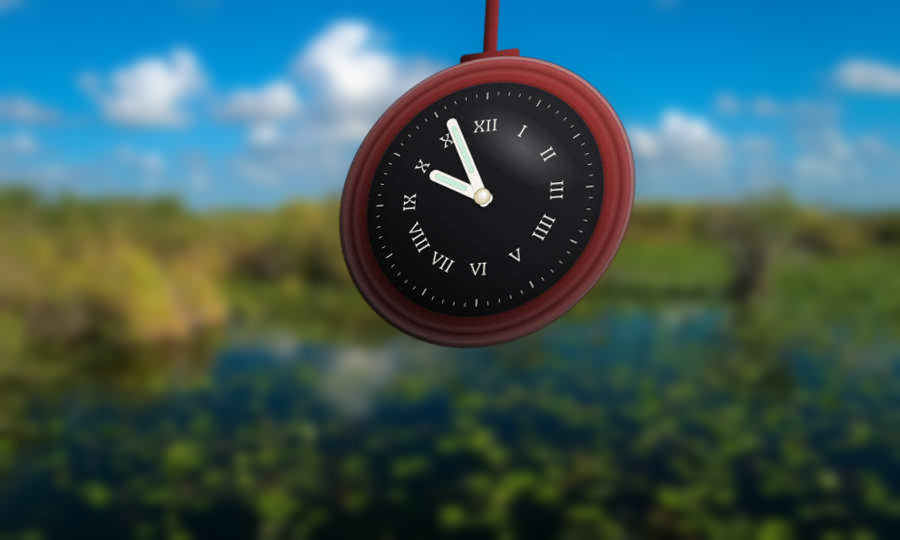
9:56
